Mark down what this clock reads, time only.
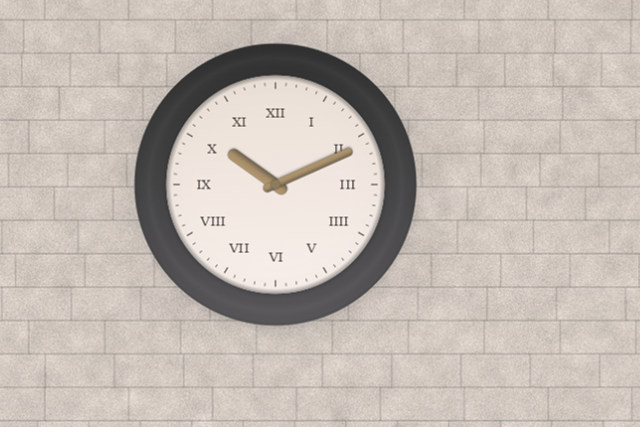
10:11
